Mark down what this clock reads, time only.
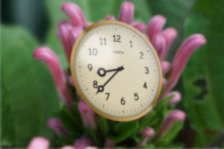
8:38
